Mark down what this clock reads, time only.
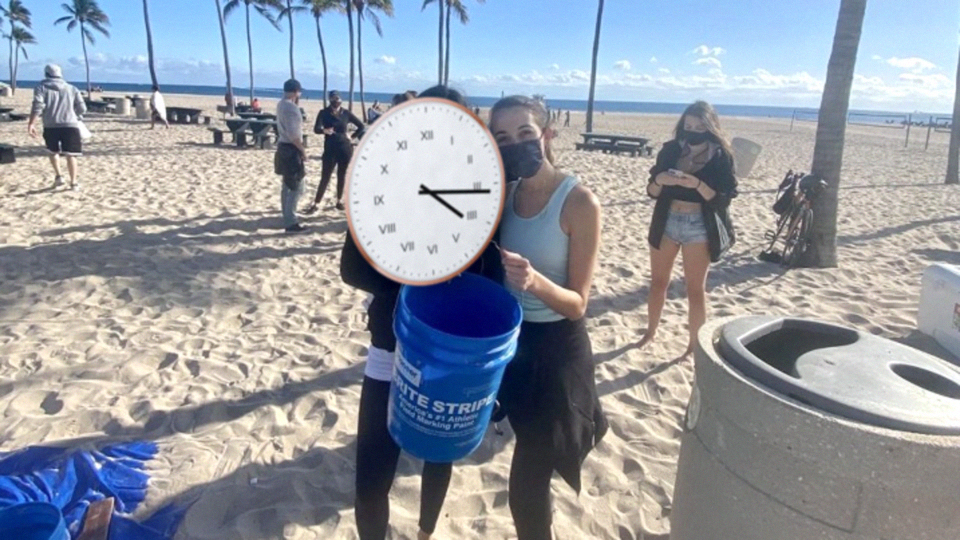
4:16
